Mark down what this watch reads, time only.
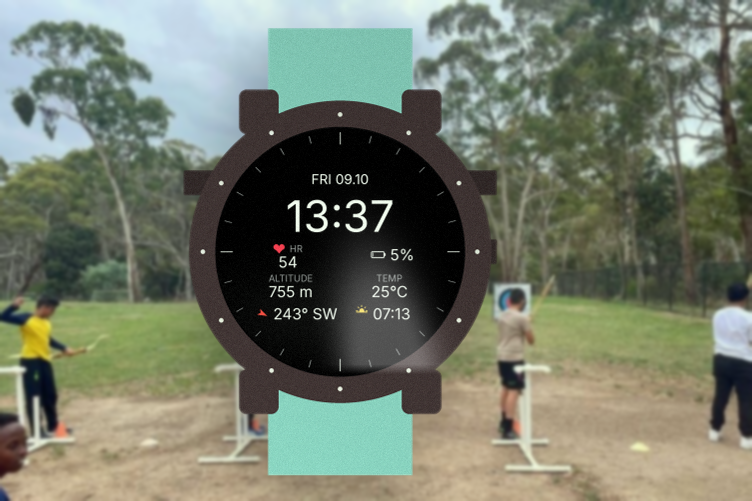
13:37
